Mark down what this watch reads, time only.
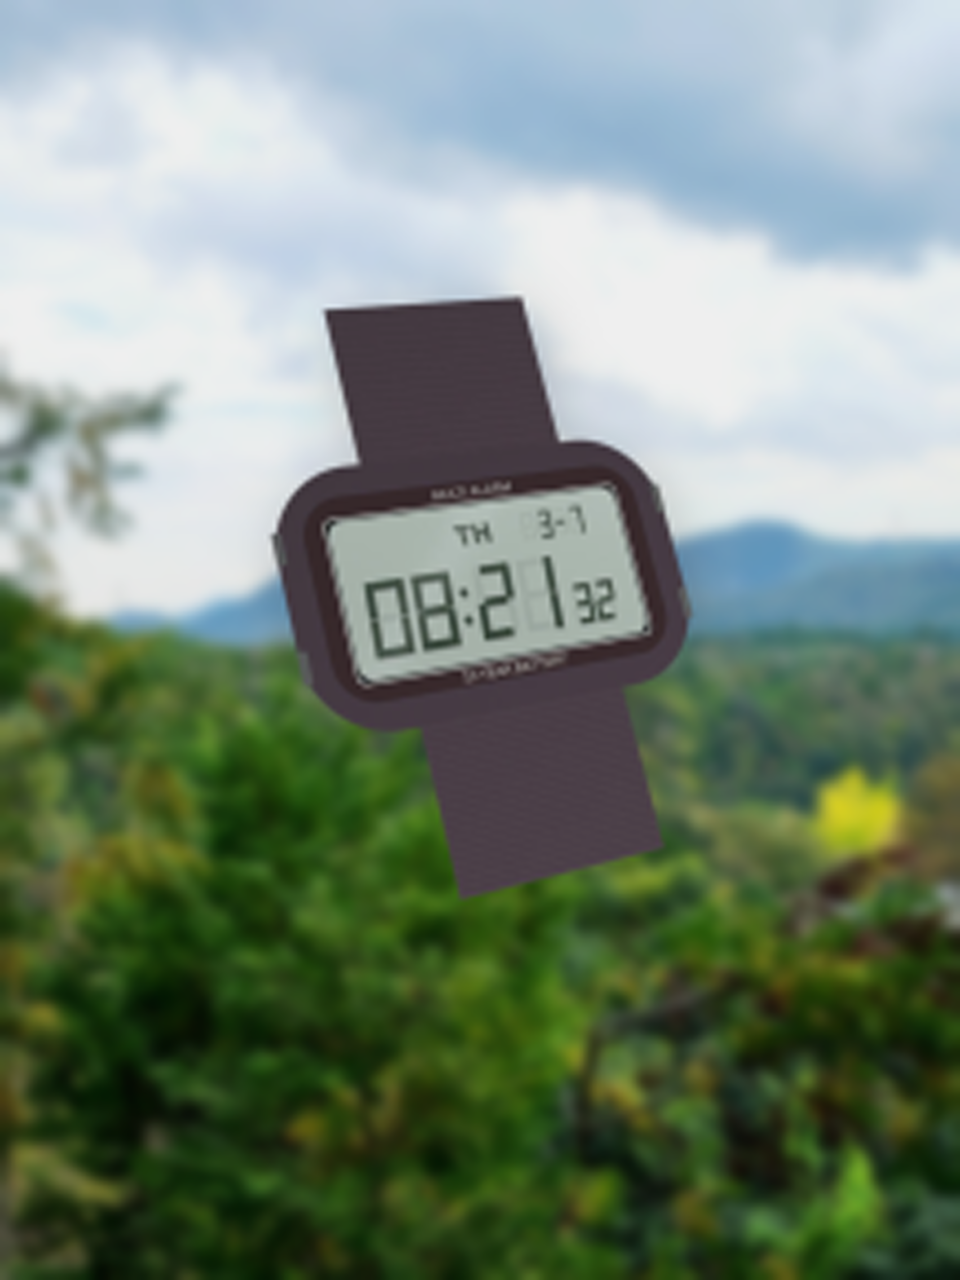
8:21:32
